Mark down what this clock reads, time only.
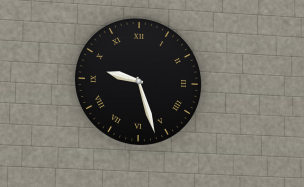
9:27
